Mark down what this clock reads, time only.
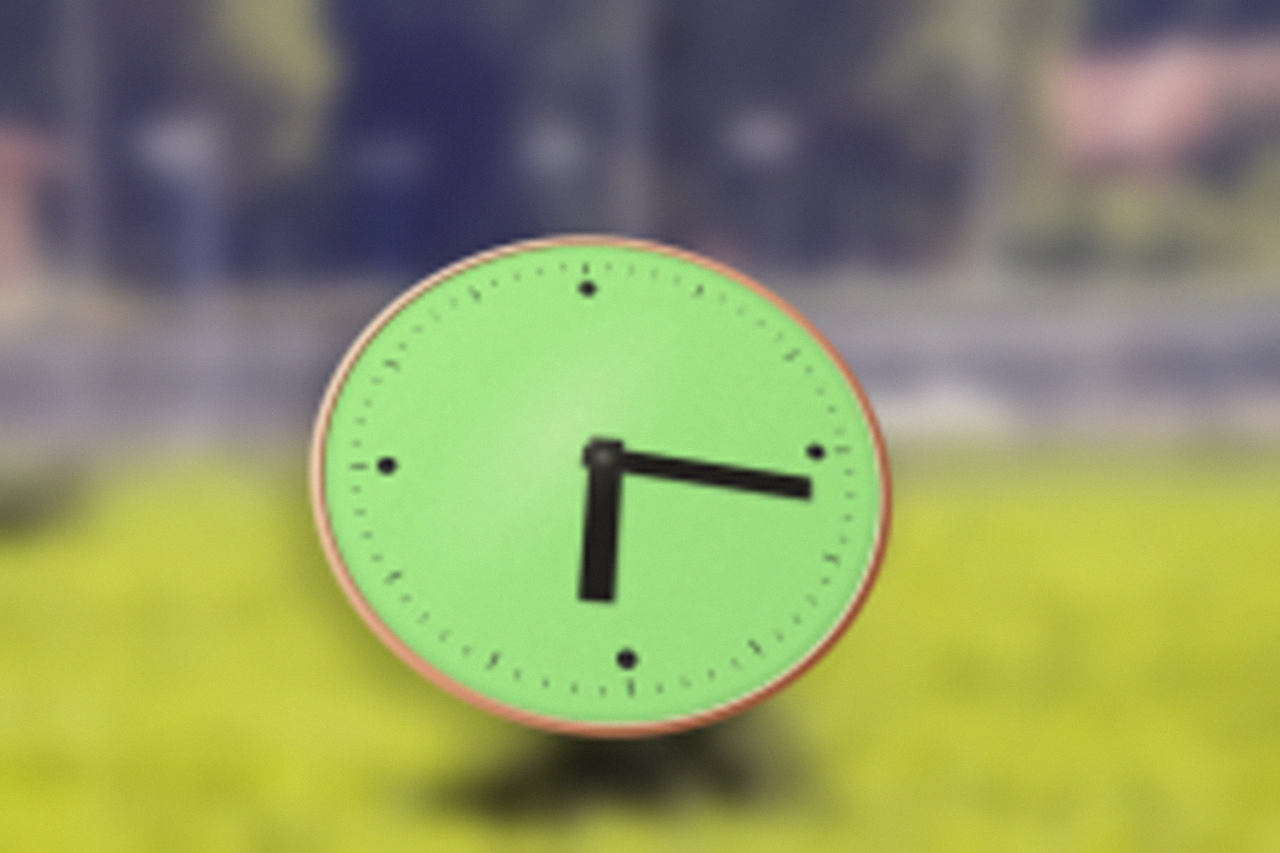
6:17
